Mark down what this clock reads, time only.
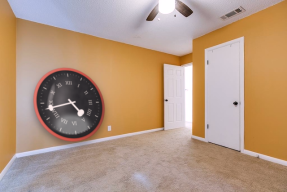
4:43
